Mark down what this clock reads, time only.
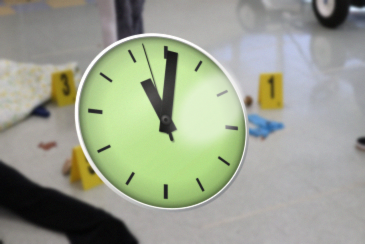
11:00:57
